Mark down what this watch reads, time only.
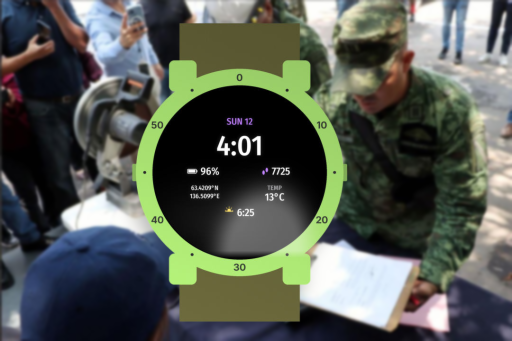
4:01
